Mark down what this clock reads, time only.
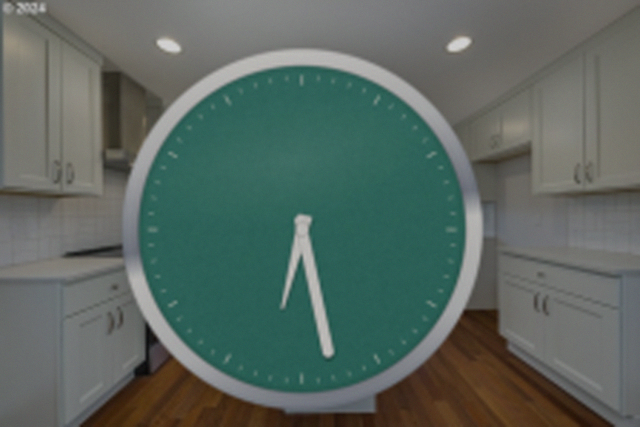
6:28
